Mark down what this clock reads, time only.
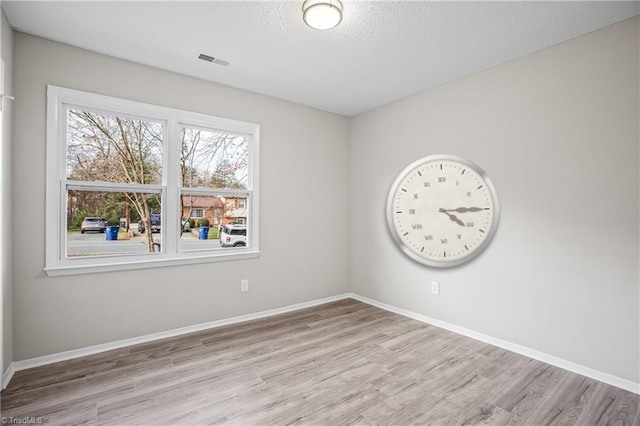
4:15
